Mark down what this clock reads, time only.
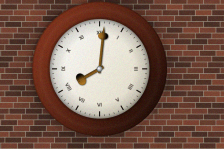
8:01
